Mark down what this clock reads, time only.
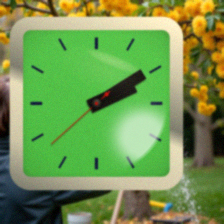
2:09:38
